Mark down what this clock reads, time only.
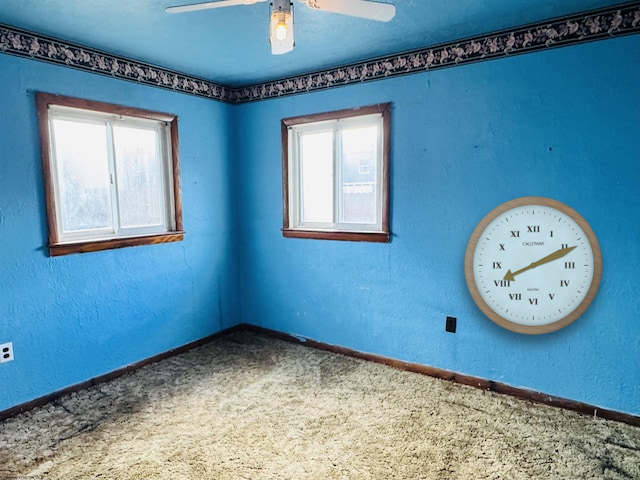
8:11
